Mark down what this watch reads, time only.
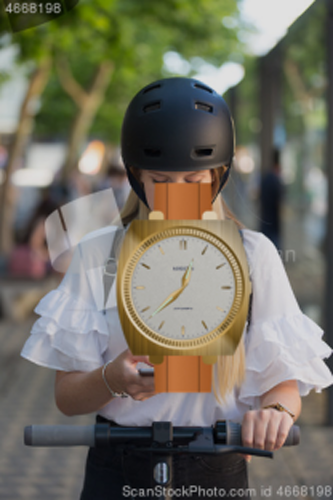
12:38
